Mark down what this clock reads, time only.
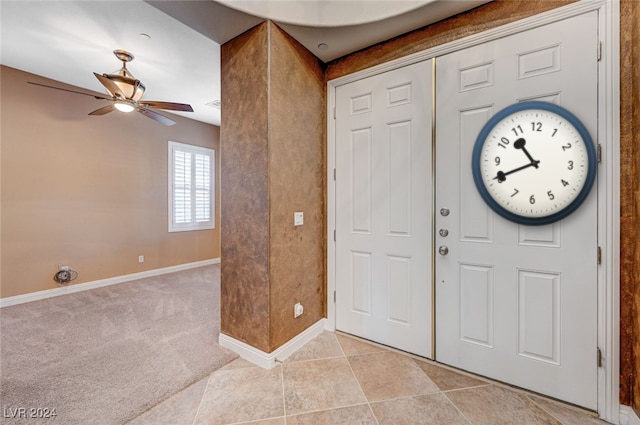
10:41
